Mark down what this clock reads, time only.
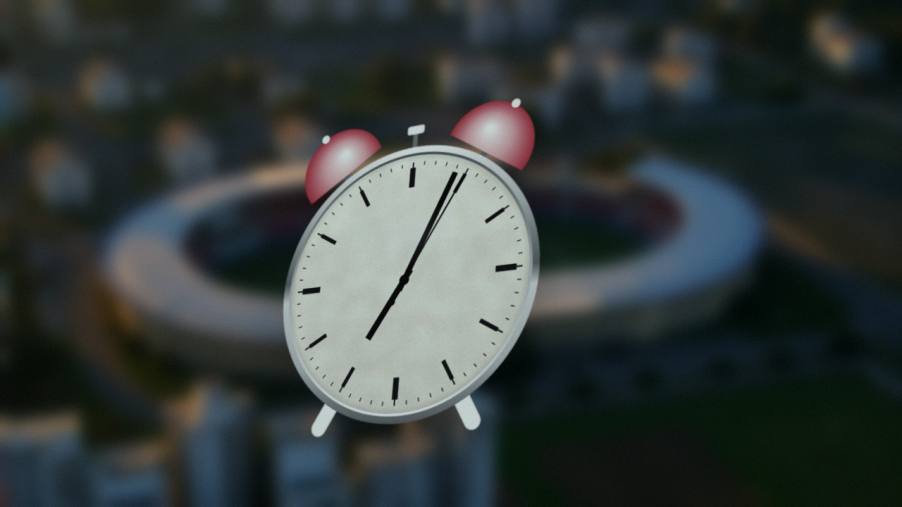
7:04:05
